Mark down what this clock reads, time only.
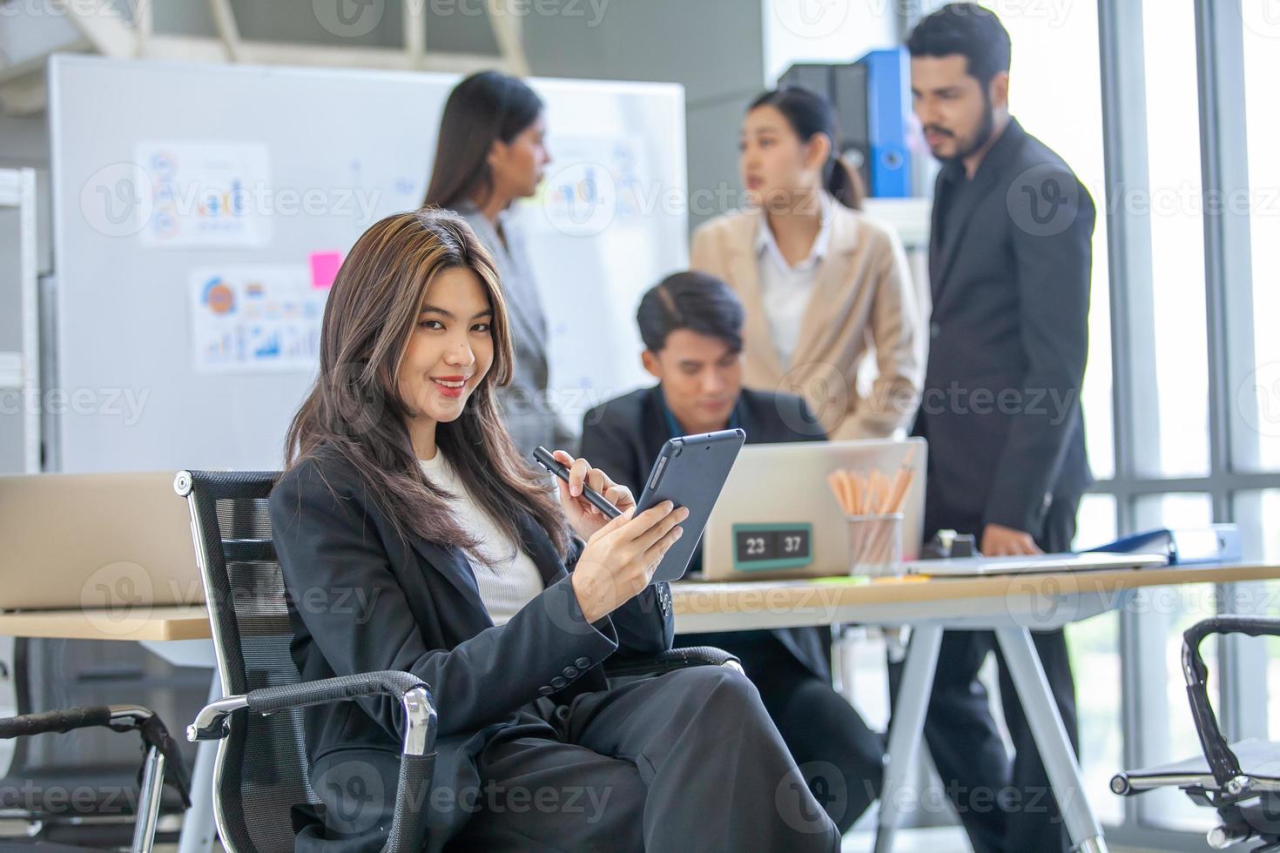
23:37
